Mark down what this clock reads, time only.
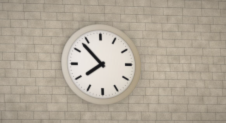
7:53
